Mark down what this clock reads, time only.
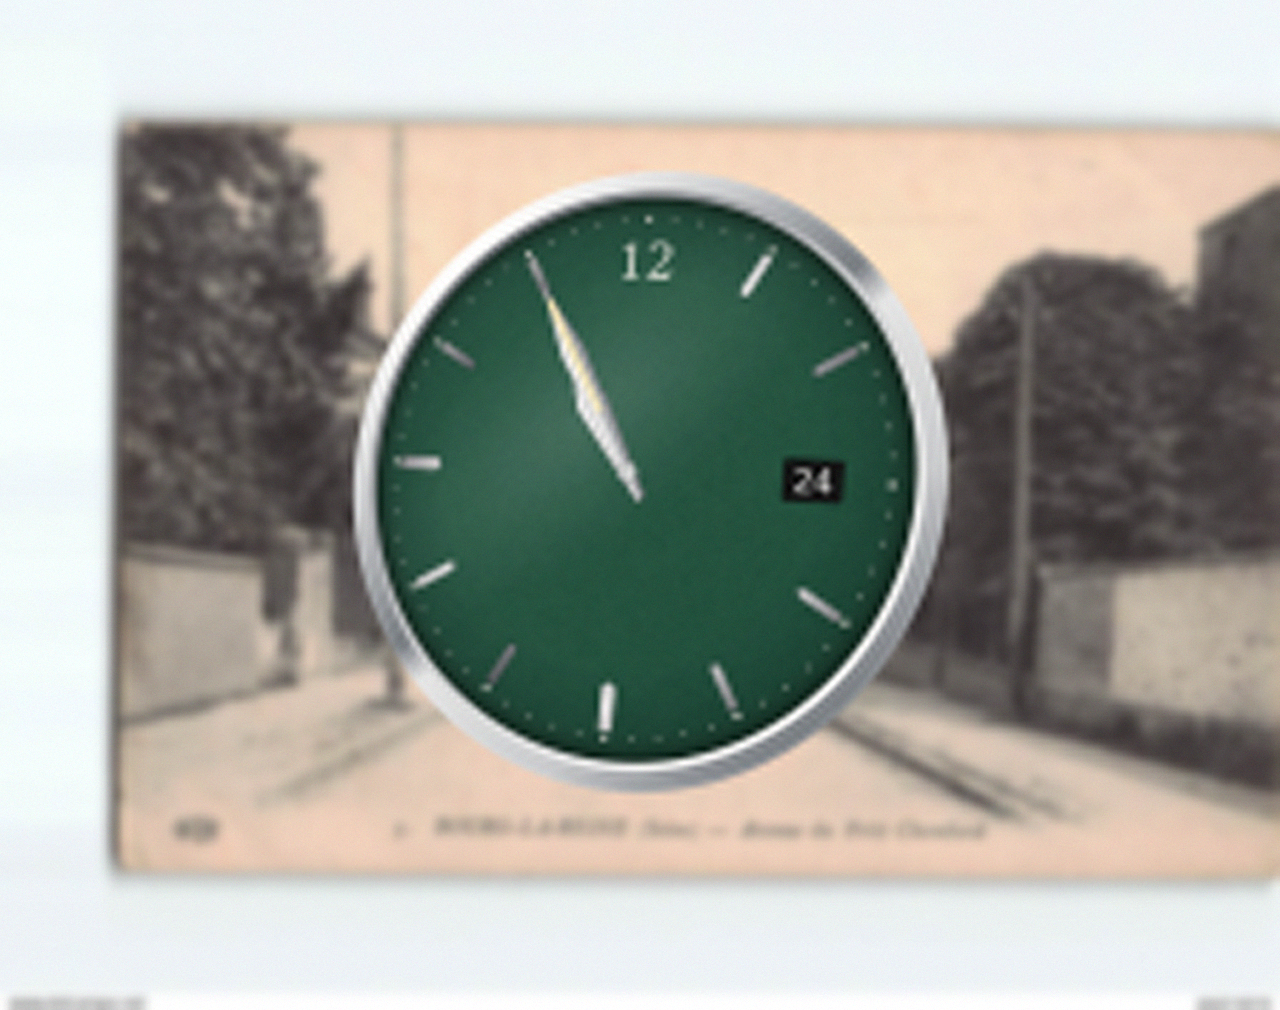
10:55
